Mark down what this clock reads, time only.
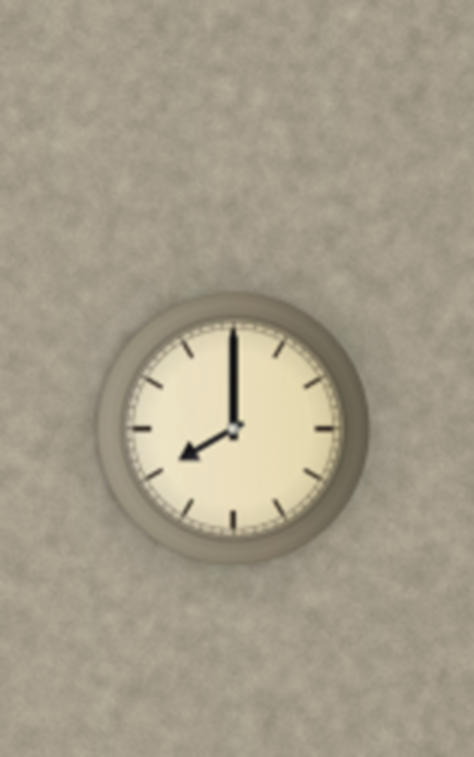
8:00
